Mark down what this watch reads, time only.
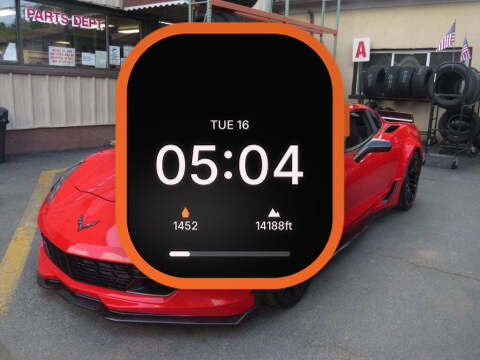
5:04
